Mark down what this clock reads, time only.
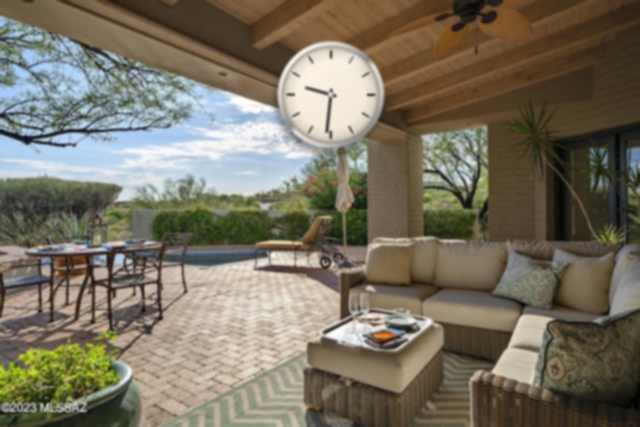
9:31
